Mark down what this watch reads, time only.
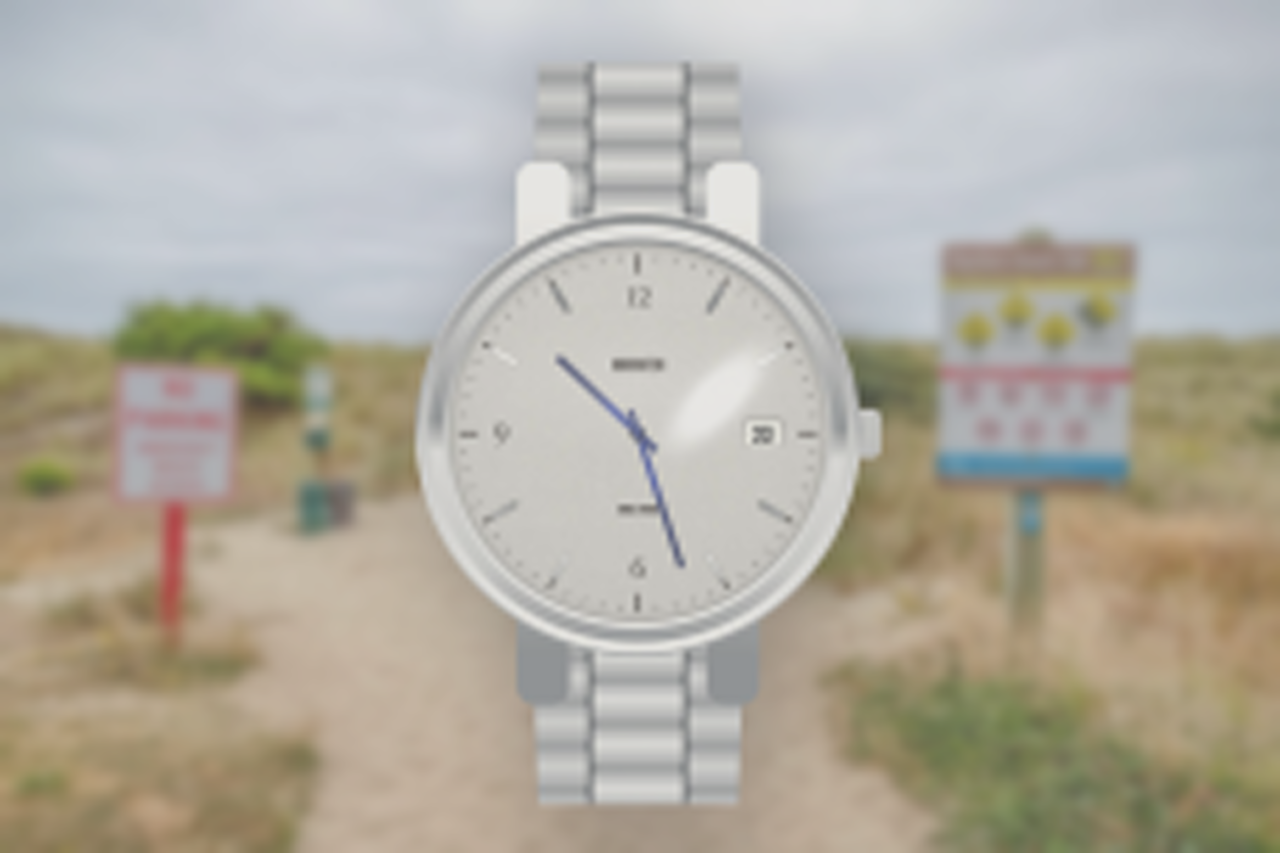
10:27
